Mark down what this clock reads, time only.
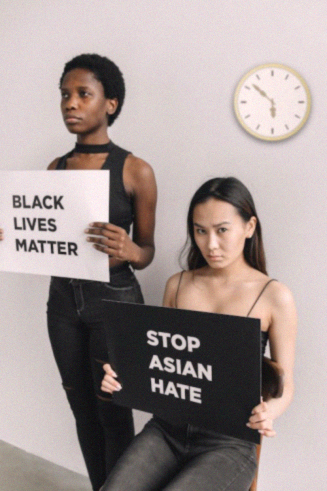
5:52
